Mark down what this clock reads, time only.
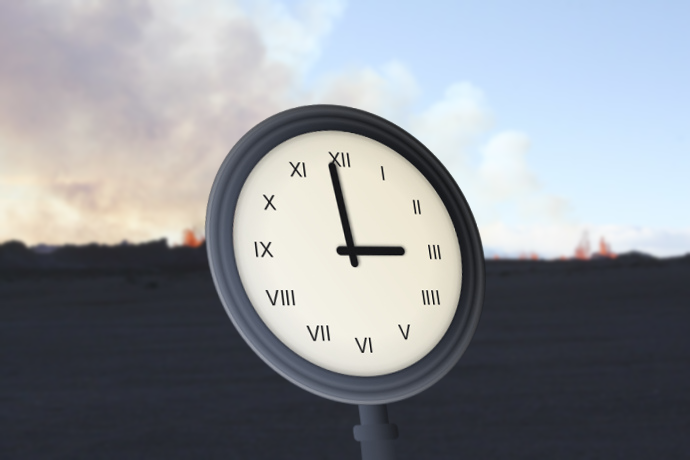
2:59
